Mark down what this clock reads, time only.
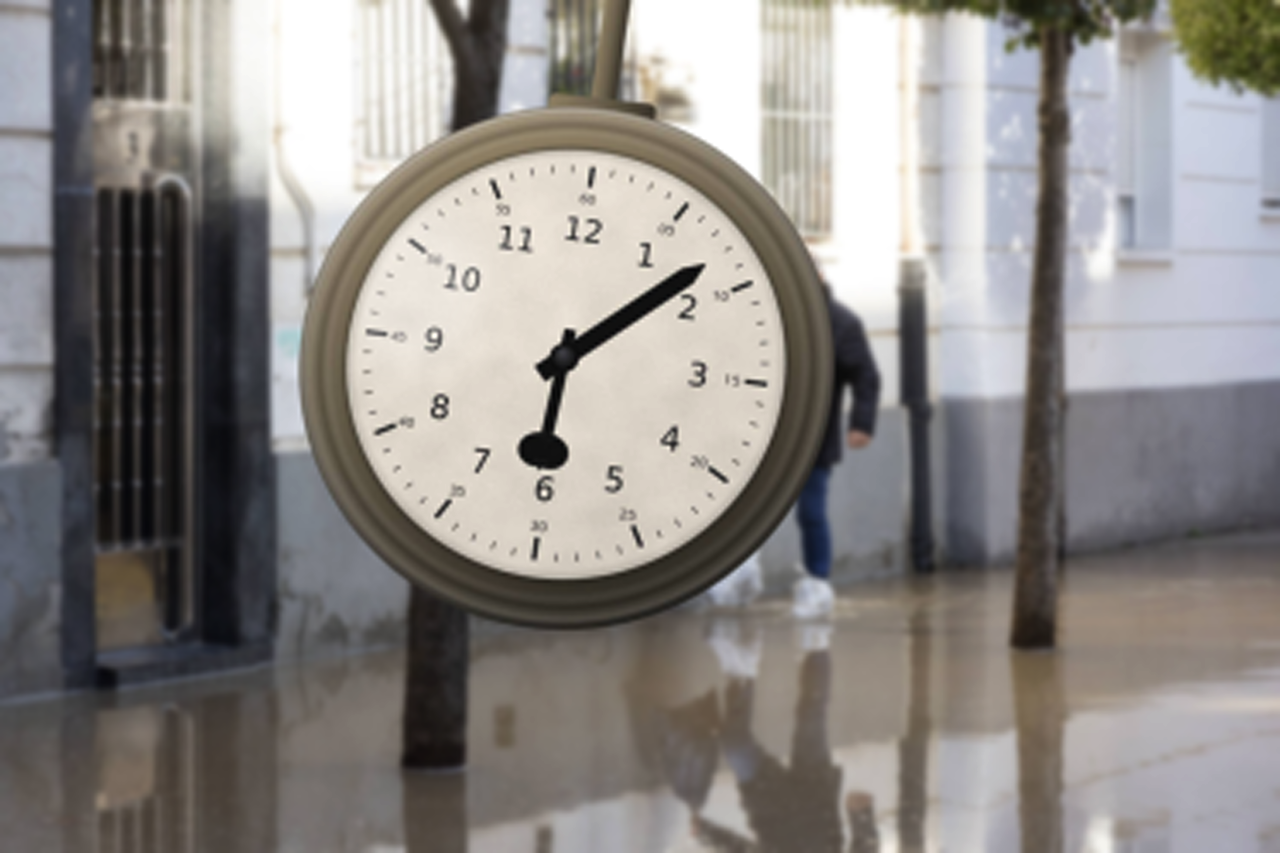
6:08
